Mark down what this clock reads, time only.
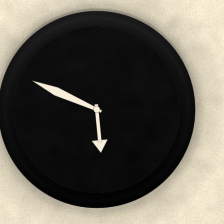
5:49
